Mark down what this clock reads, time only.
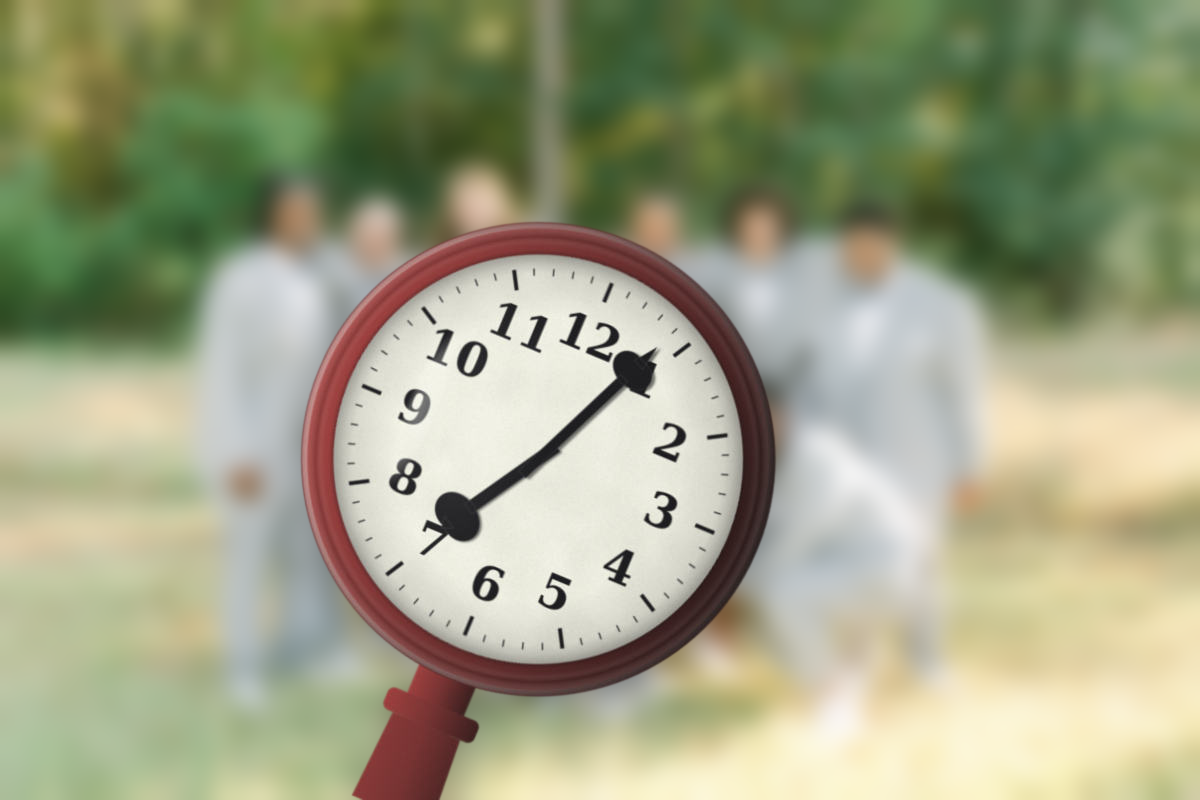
7:04
